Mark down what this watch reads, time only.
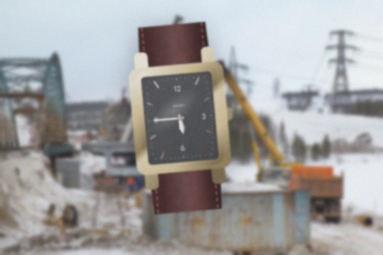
5:45
